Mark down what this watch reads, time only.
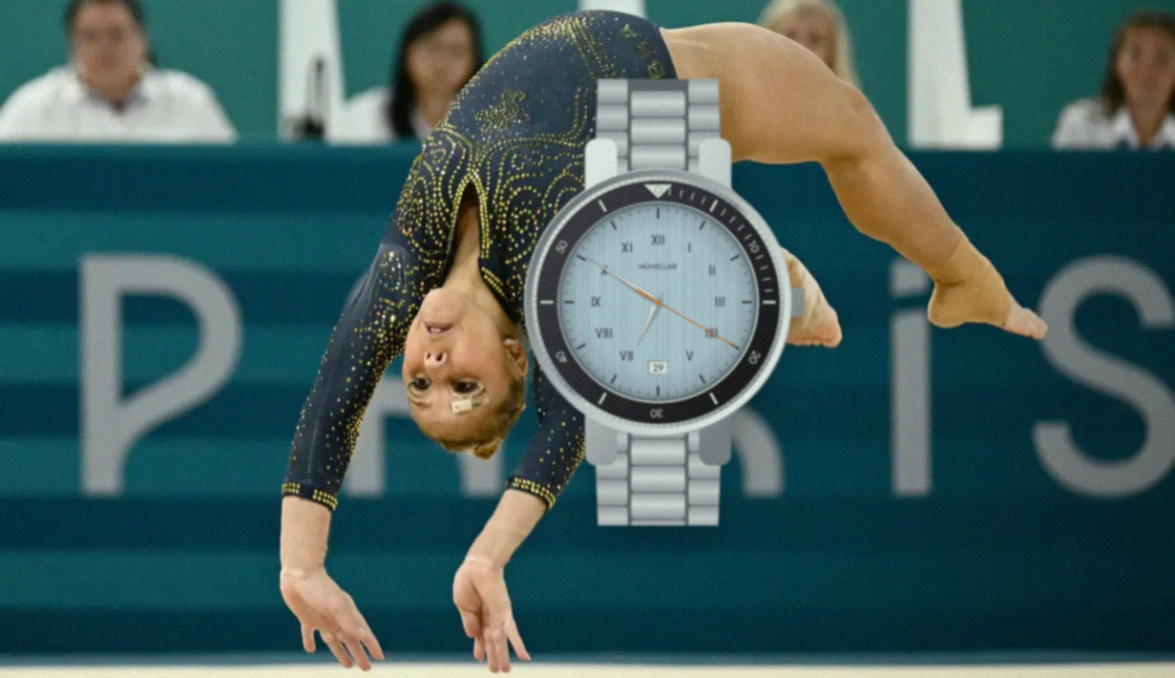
6:50:20
